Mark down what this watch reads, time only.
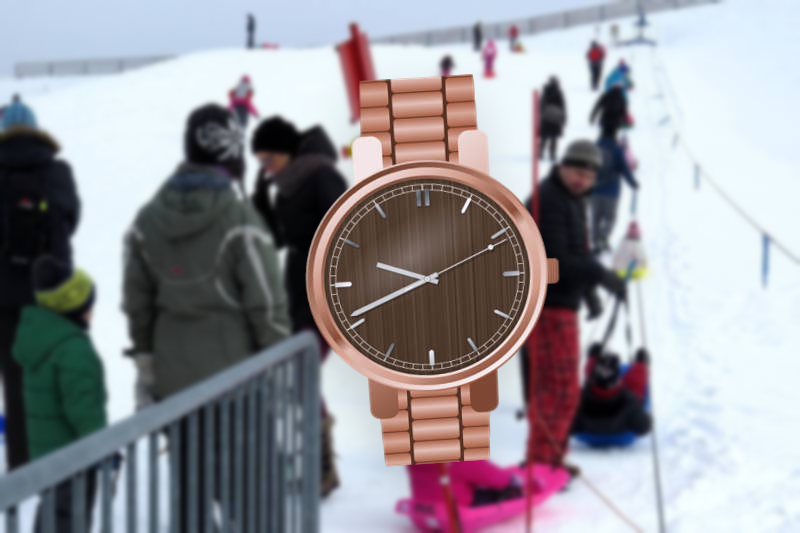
9:41:11
